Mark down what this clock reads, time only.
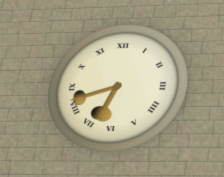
6:42
